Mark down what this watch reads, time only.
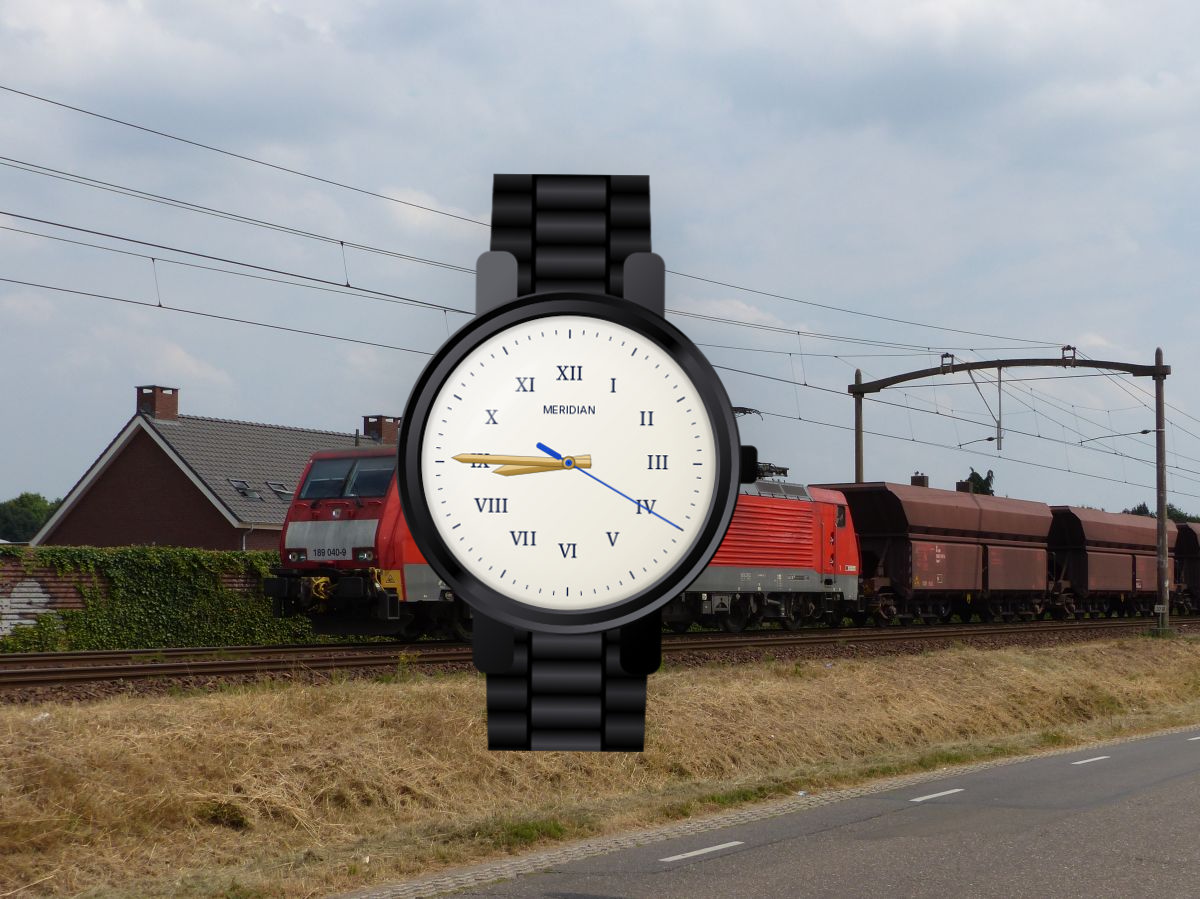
8:45:20
